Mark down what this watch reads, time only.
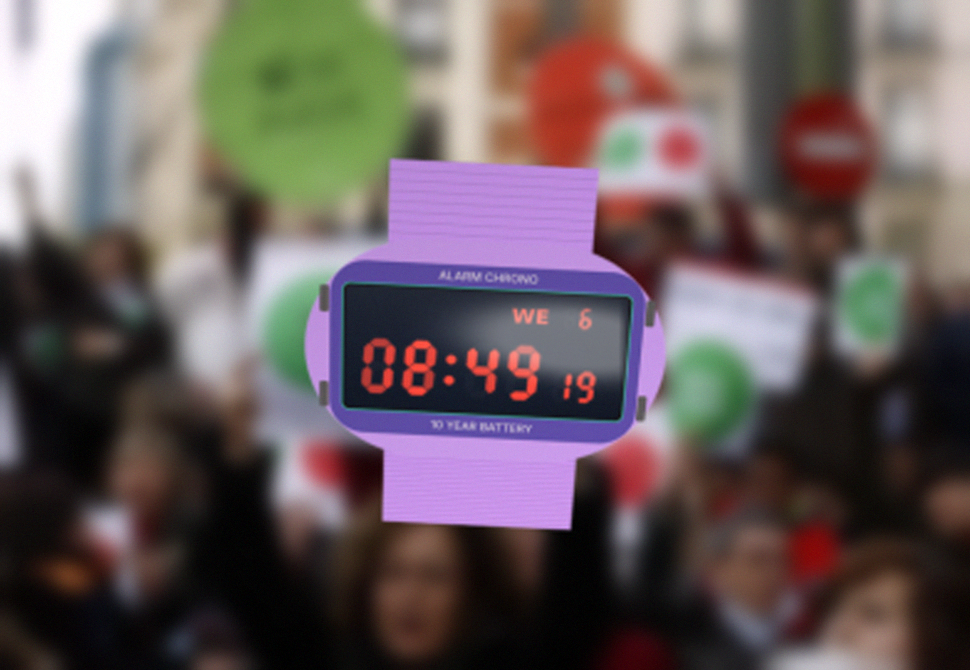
8:49:19
